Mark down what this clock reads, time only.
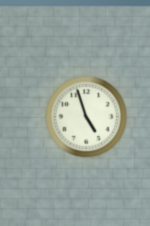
4:57
